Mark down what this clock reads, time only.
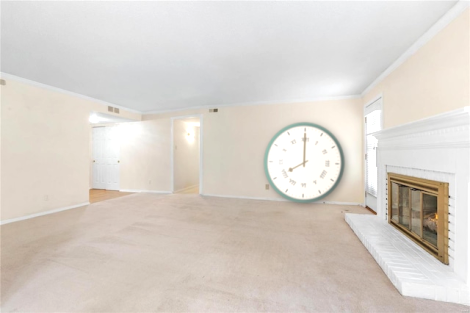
8:00
